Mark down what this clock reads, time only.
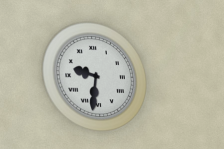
9:32
